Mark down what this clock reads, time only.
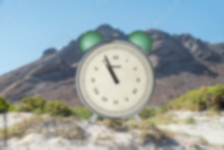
10:56
